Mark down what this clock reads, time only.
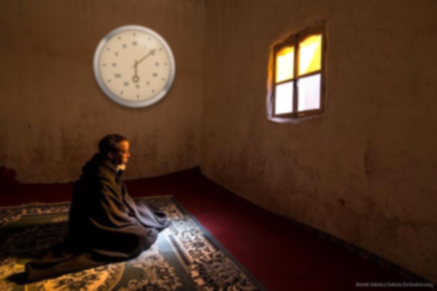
6:09
